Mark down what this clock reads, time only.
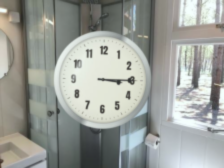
3:15
